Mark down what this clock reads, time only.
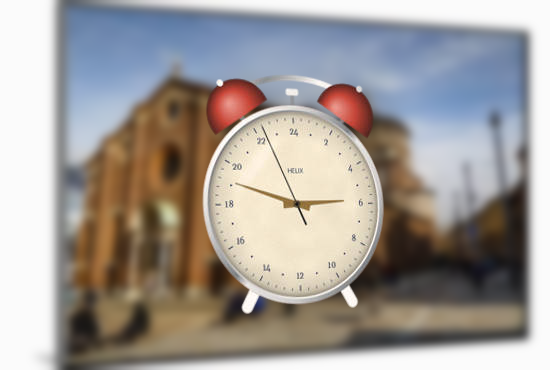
5:47:56
